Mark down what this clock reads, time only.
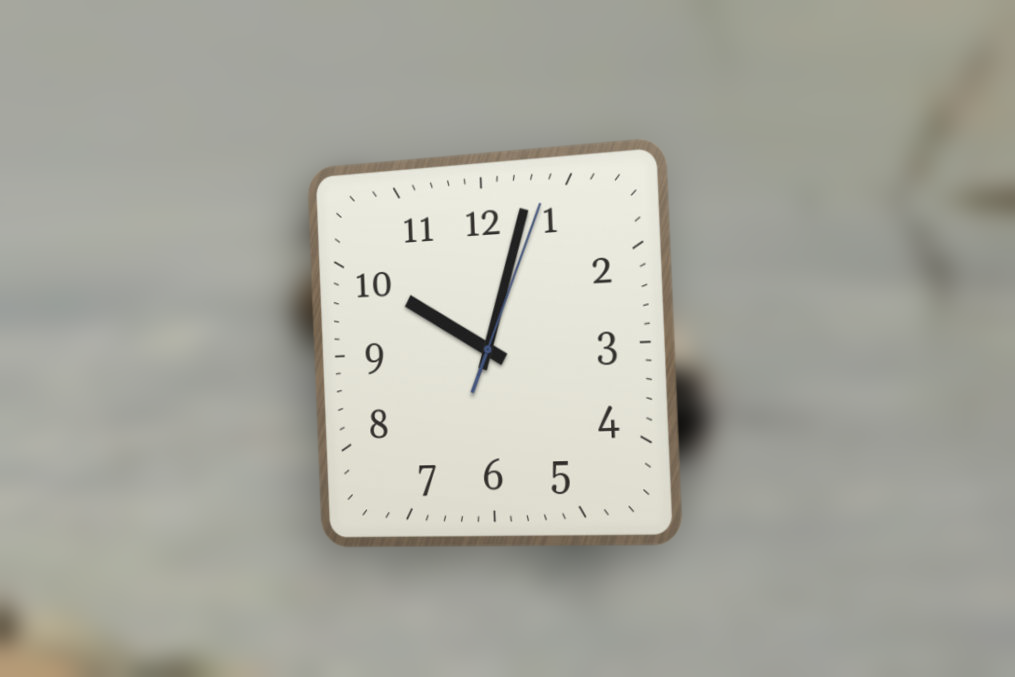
10:03:04
